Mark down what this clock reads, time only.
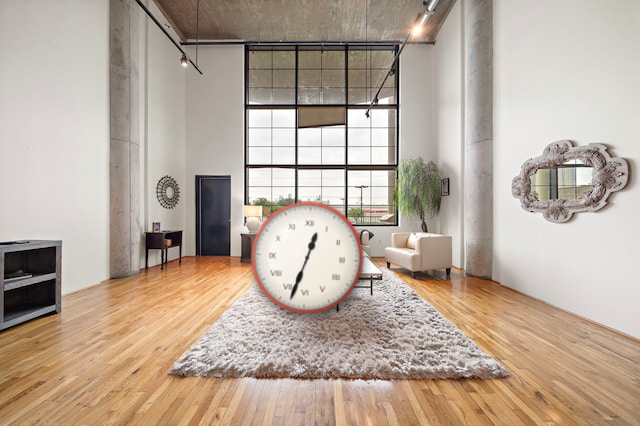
12:33
